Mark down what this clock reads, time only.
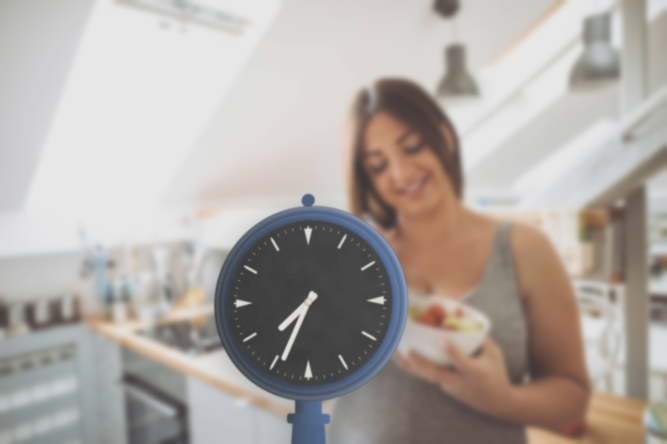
7:34
